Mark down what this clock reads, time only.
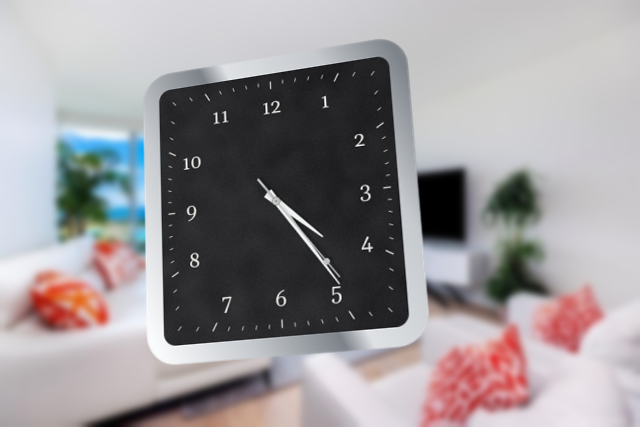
4:24:24
